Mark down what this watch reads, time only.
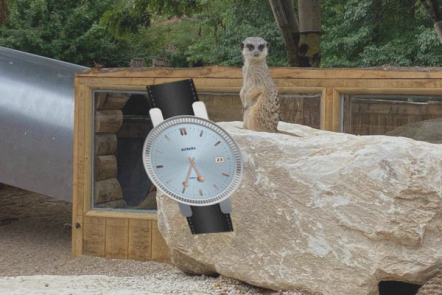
5:35
